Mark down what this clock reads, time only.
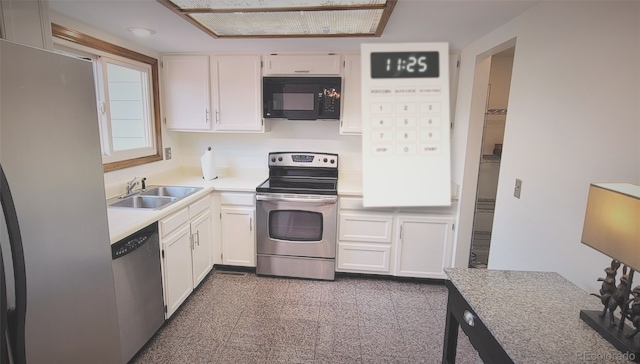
11:25
